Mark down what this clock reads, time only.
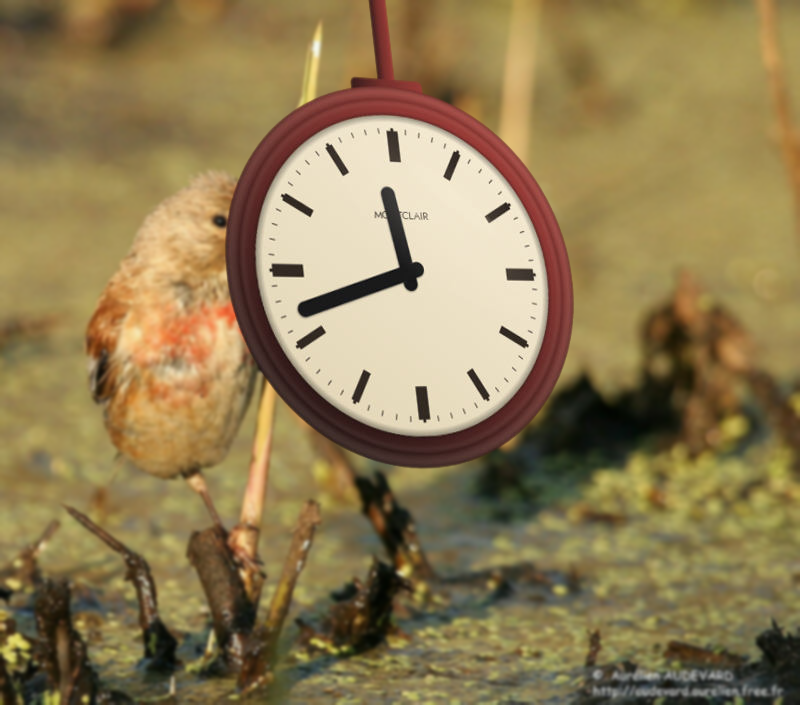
11:42
